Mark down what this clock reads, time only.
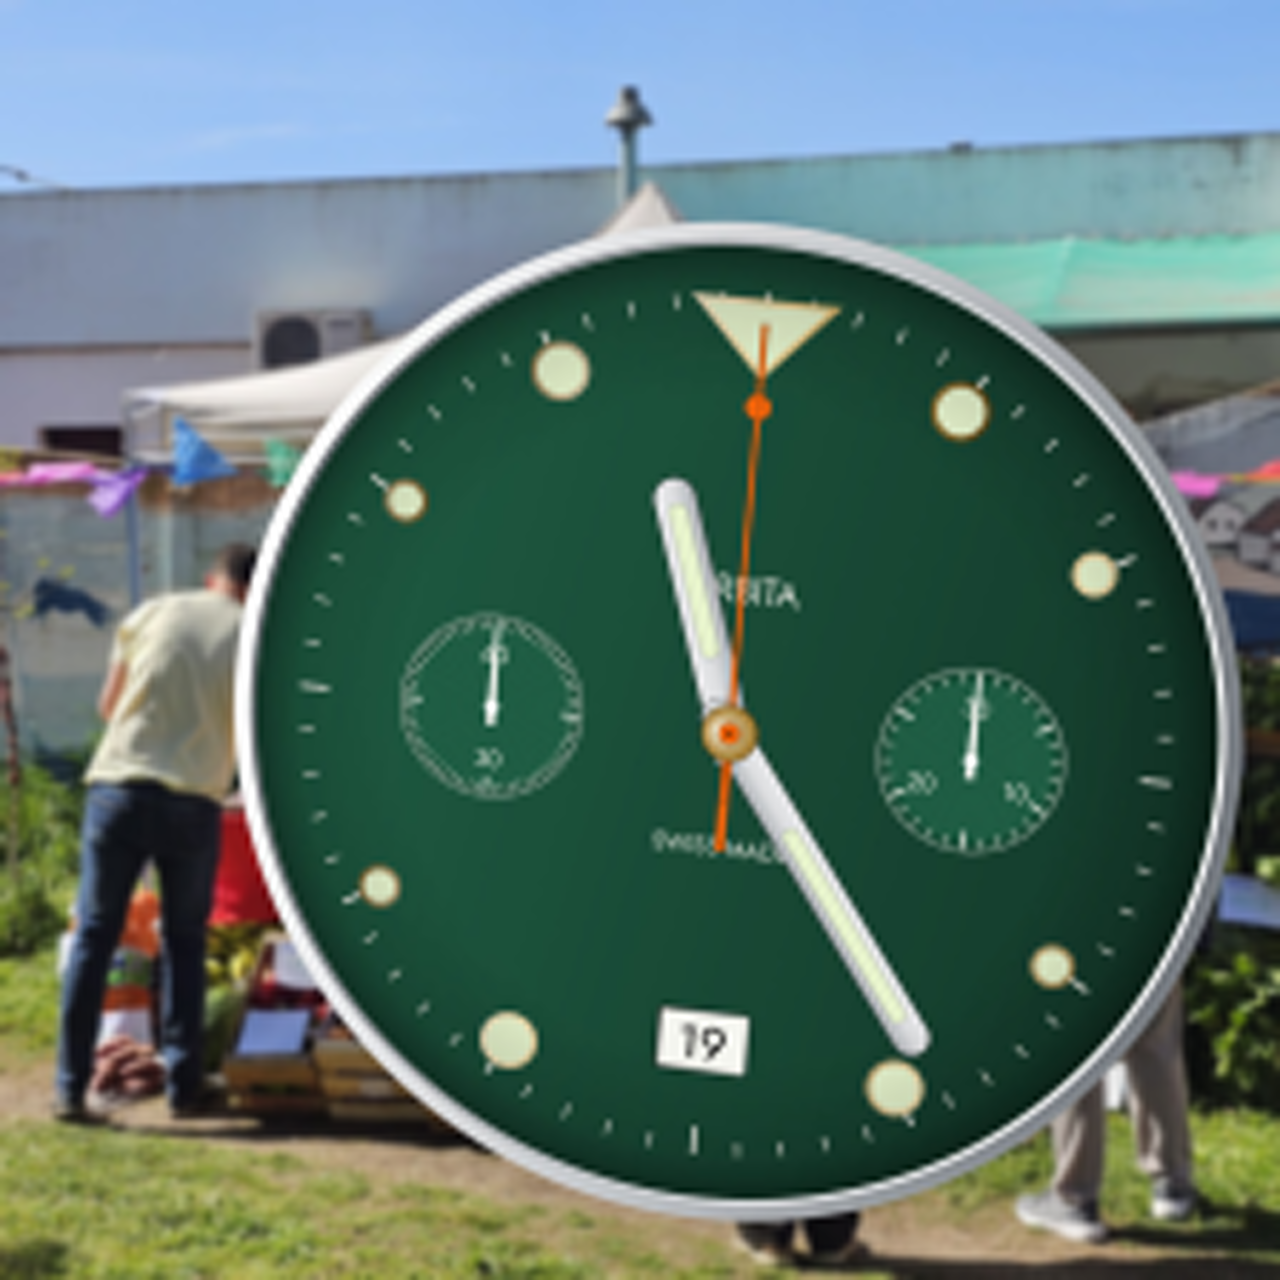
11:24
